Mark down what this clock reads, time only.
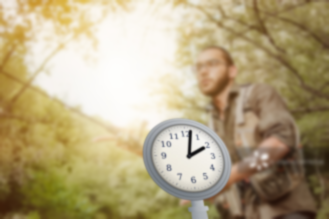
2:02
